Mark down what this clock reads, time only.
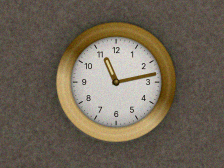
11:13
